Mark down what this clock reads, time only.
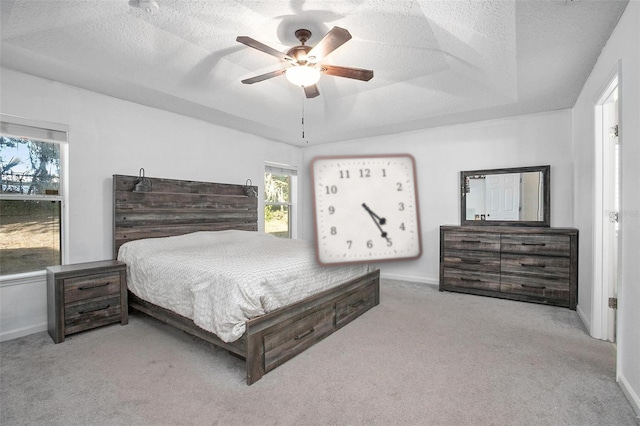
4:25
